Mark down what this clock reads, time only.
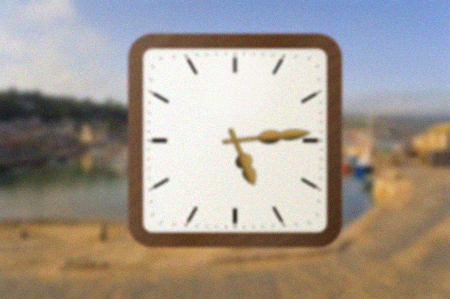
5:14
